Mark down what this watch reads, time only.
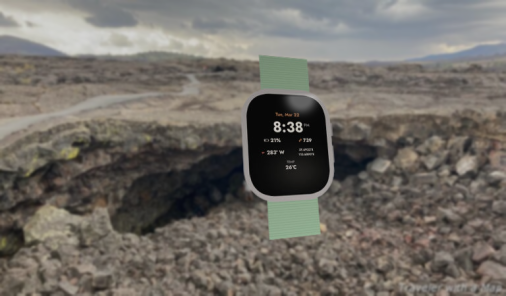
8:38
